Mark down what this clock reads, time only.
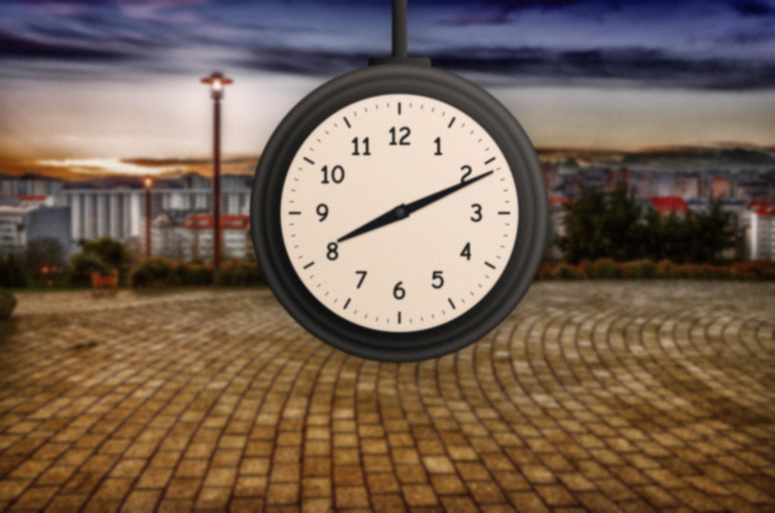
8:11
